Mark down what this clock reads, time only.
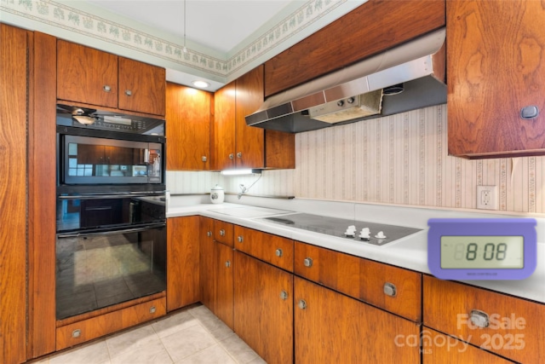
8:08
